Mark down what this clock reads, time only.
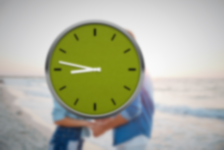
8:47
